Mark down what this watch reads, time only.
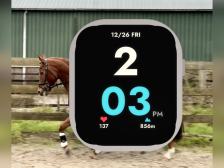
2:03
